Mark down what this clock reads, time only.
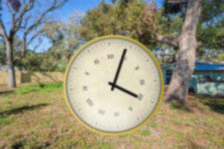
4:04
